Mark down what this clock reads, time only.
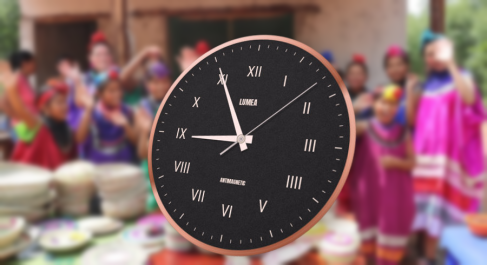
8:55:08
